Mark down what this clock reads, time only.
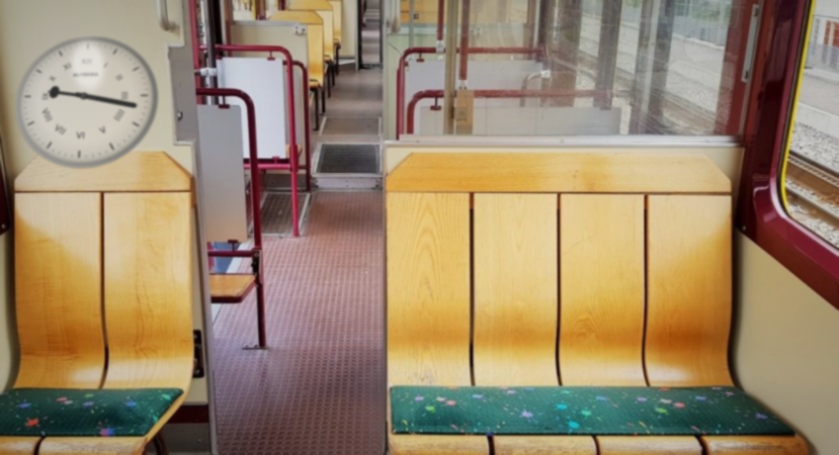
9:17
